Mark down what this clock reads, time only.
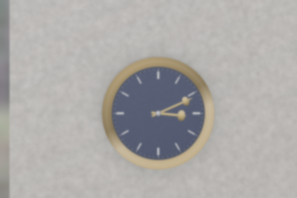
3:11
